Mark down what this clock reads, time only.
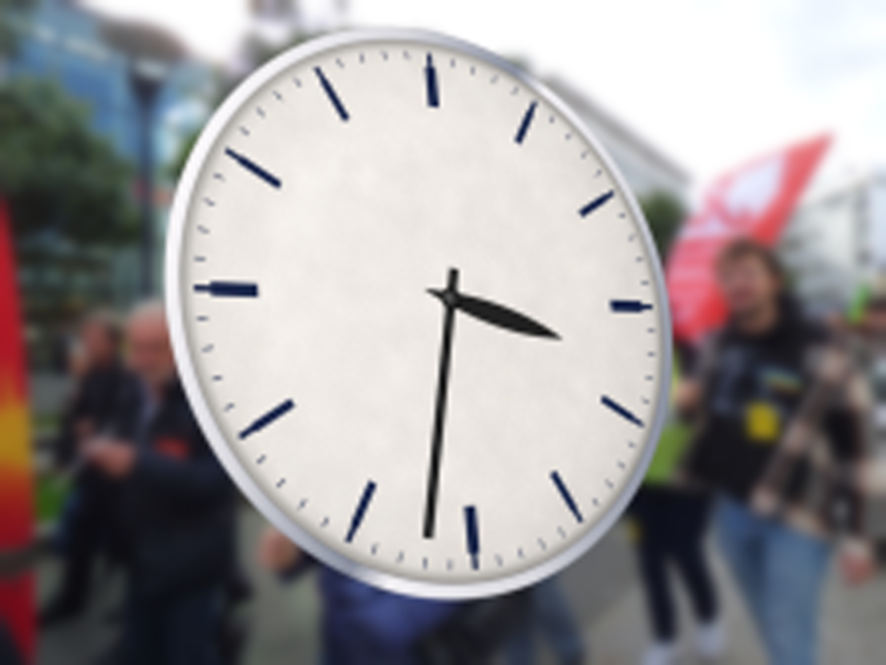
3:32
